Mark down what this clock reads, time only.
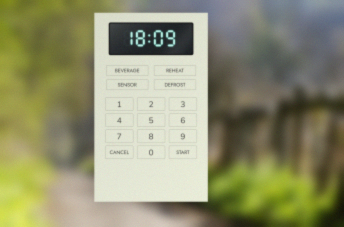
18:09
